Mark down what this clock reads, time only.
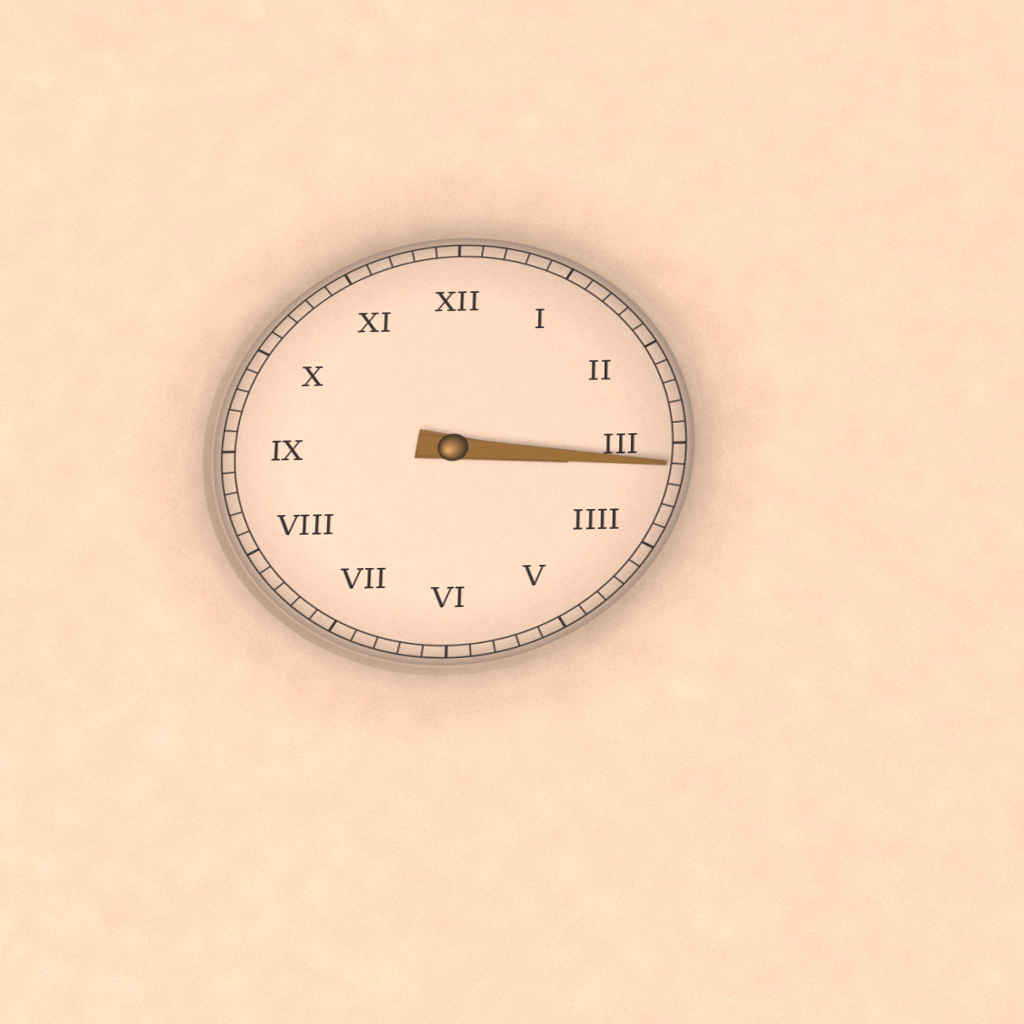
3:16
